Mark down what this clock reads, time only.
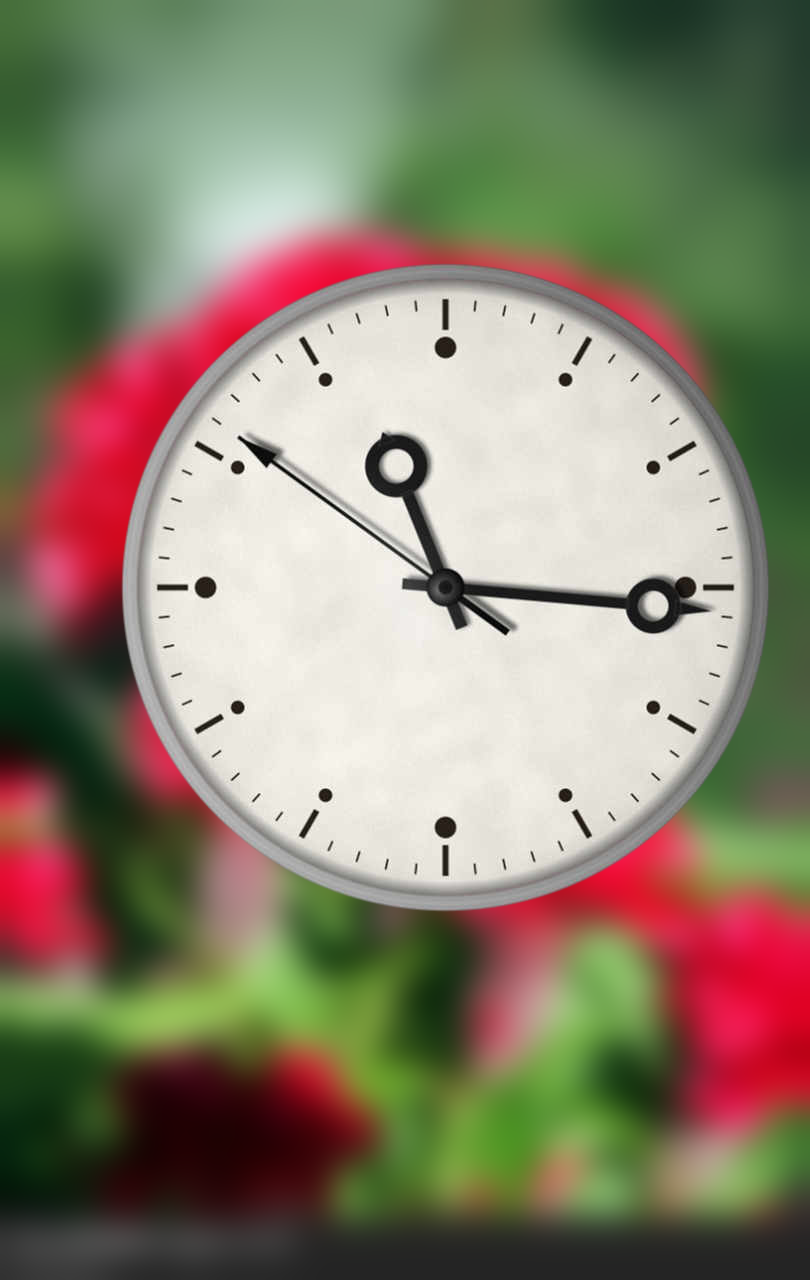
11:15:51
